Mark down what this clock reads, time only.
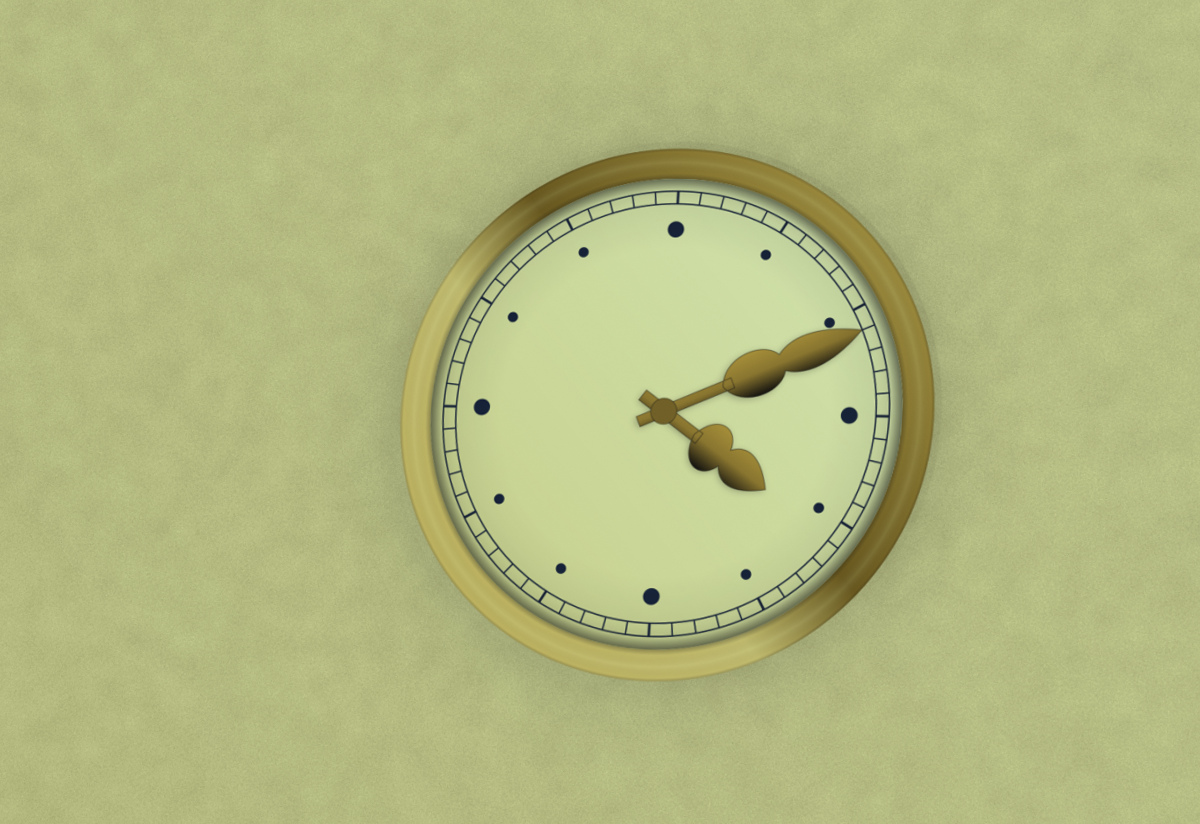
4:11
